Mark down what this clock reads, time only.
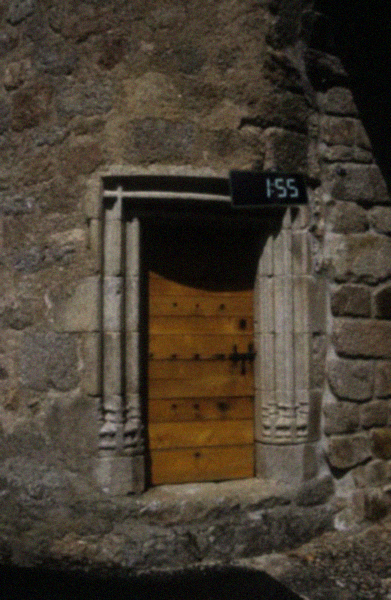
1:55
